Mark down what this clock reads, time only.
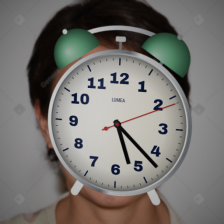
5:22:11
